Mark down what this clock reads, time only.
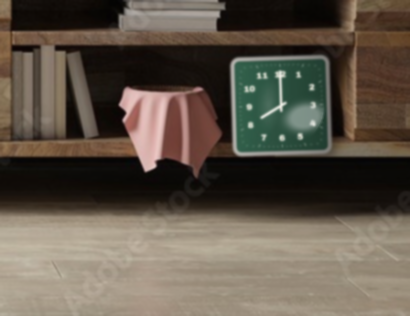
8:00
